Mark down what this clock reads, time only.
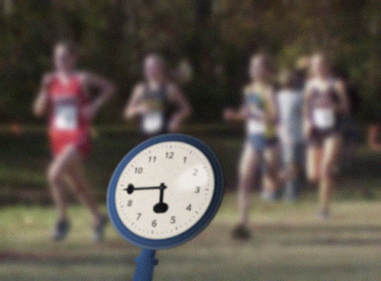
5:44
